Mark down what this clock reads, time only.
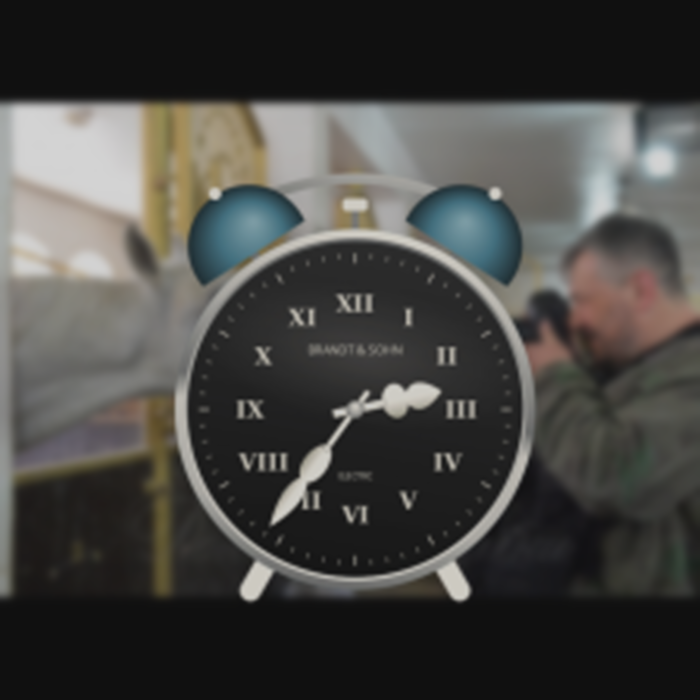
2:36
